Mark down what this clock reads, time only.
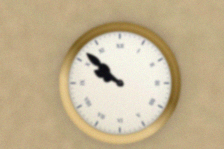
9:52
